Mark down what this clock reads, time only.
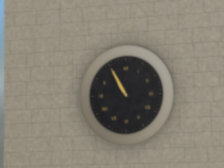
10:55
